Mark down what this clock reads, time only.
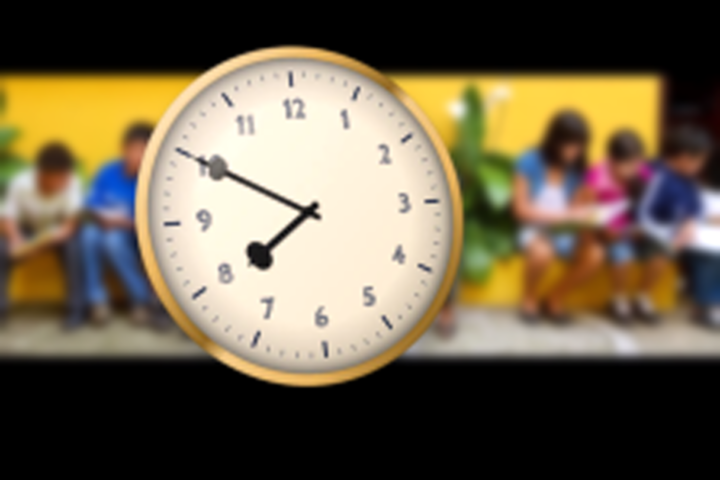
7:50
